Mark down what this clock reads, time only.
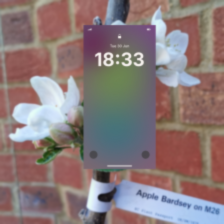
18:33
